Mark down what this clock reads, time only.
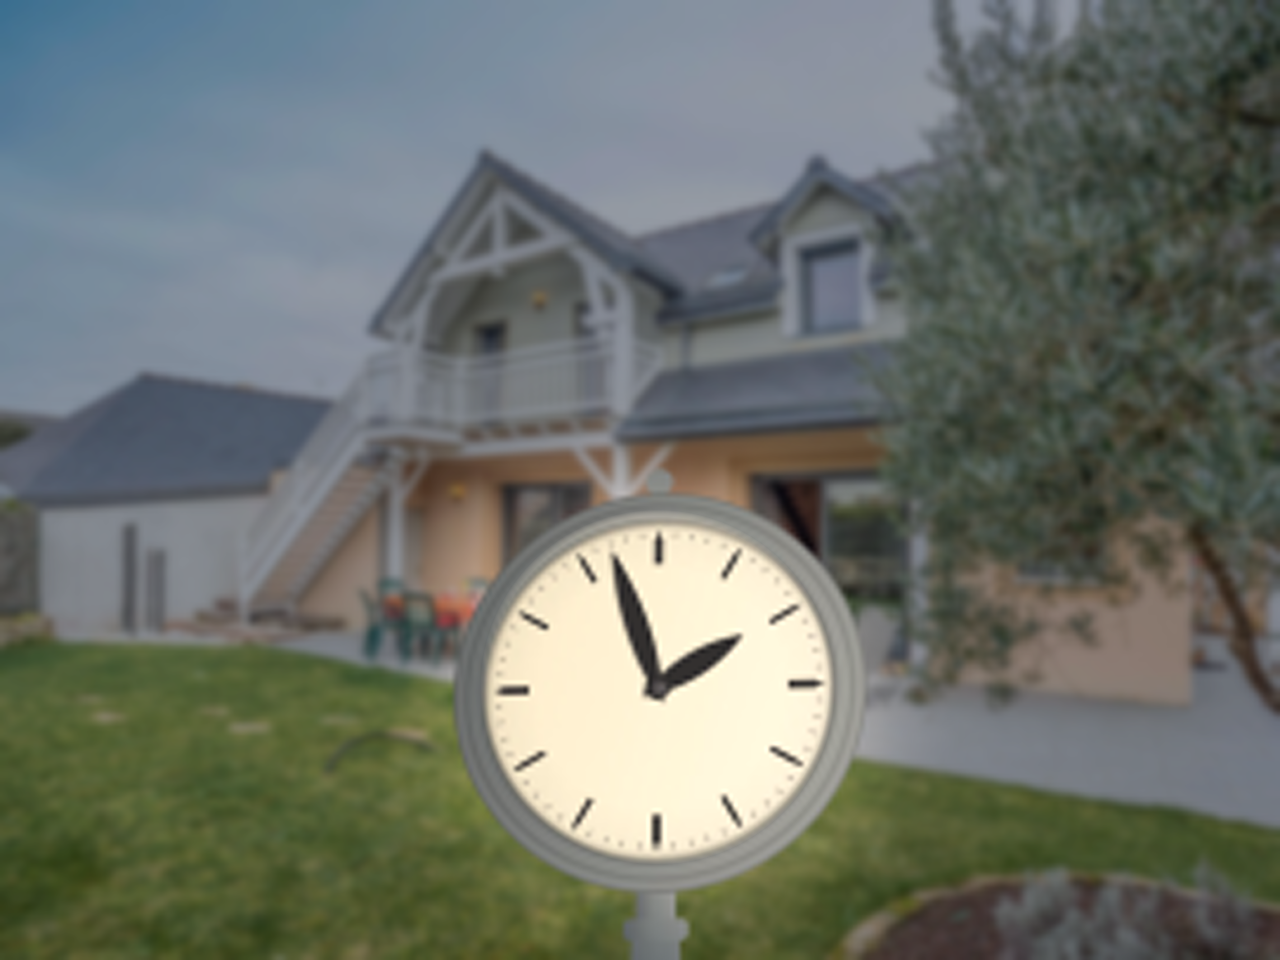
1:57
